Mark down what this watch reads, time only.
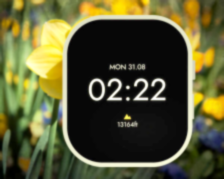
2:22
